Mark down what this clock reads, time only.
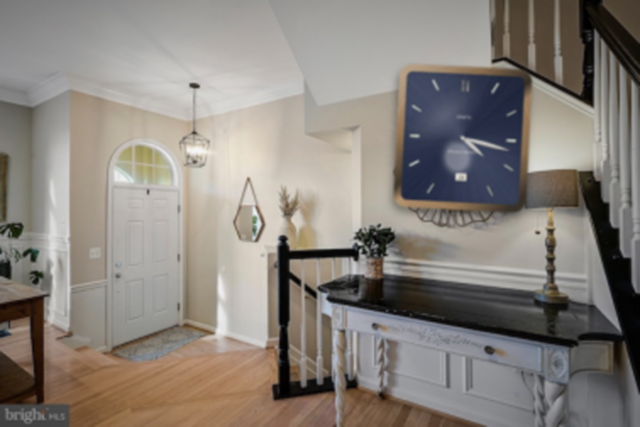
4:17
